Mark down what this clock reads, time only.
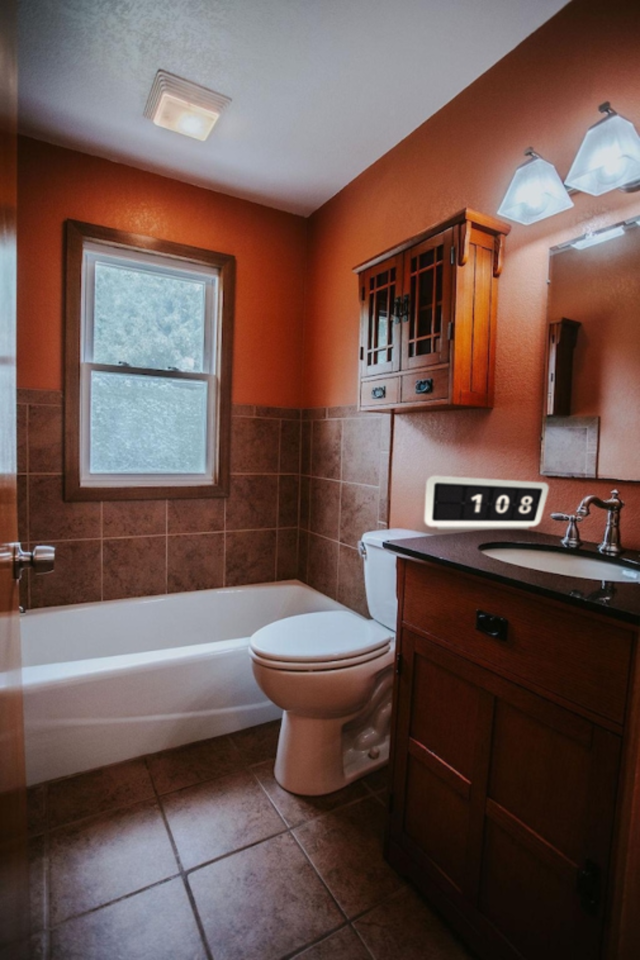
1:08
